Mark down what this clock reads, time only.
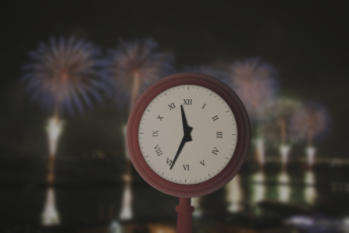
11:34
